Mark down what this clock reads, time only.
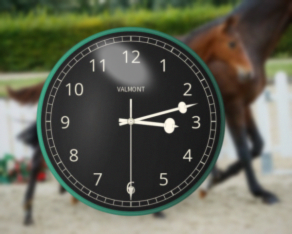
3:12:30
